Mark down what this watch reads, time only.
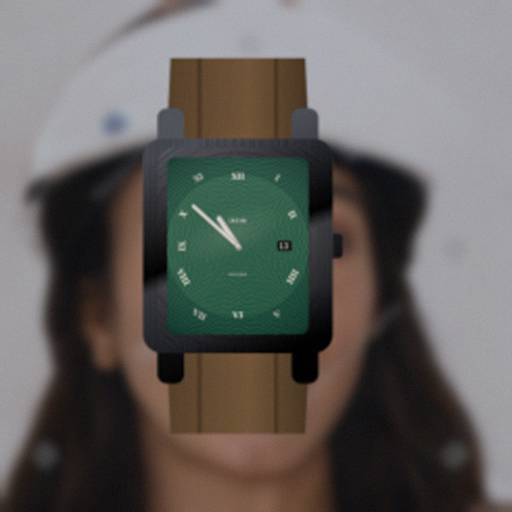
10:52
